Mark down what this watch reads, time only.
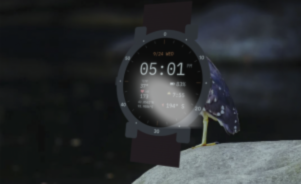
5:01
